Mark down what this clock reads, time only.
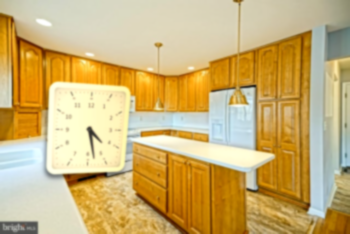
4:28
